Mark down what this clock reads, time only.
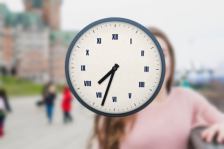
7:33
